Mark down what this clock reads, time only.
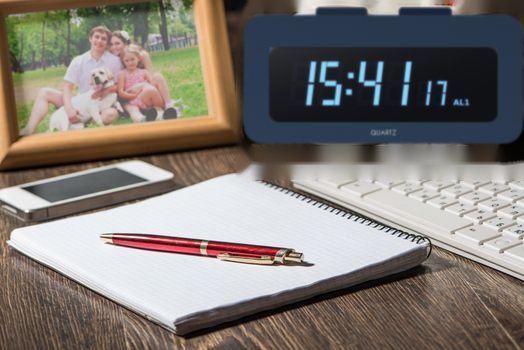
15:41:17
